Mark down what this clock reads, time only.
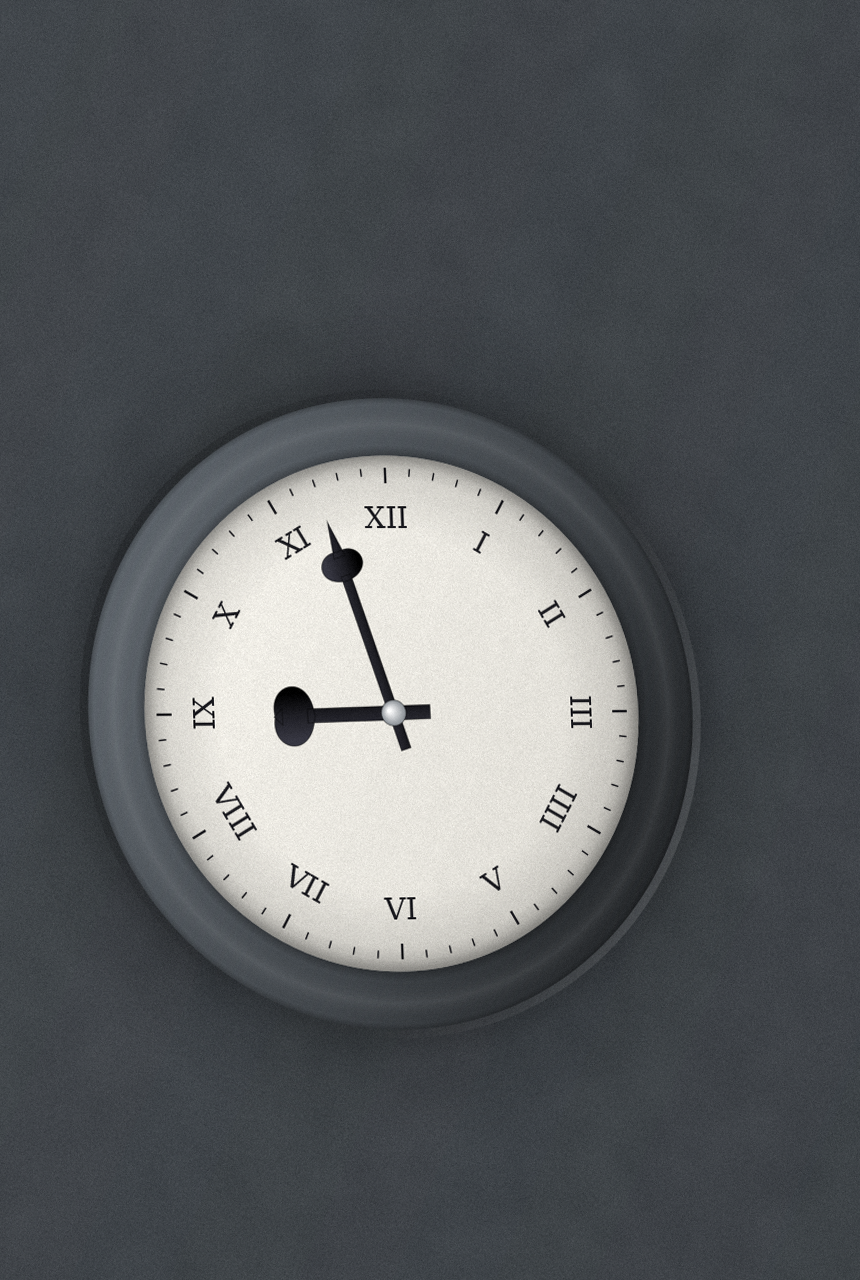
8:57
